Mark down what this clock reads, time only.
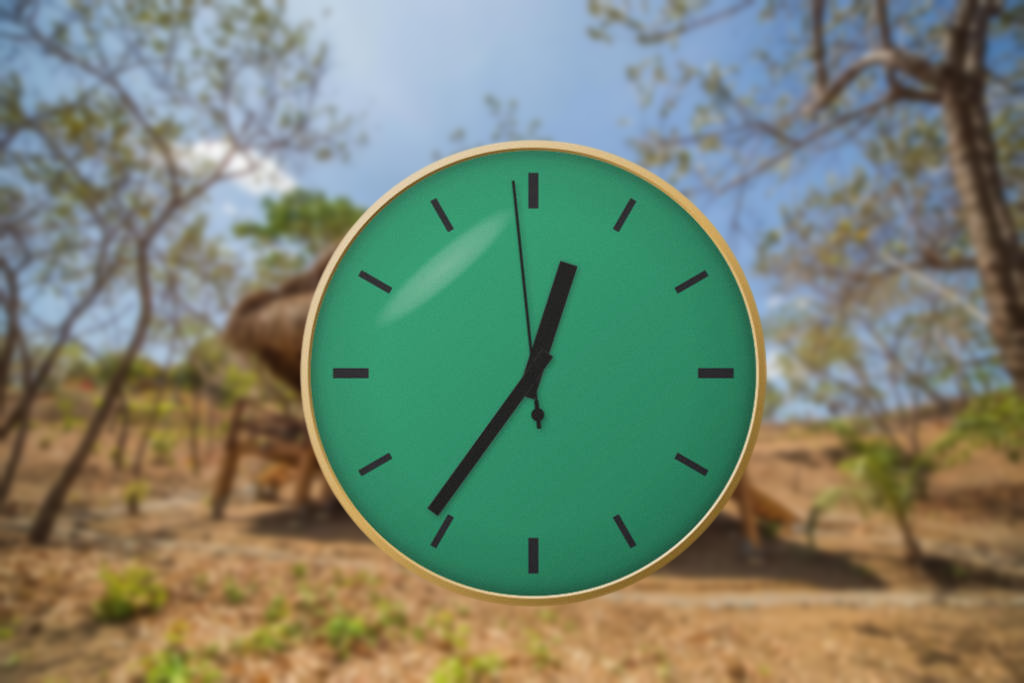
12:35:59
